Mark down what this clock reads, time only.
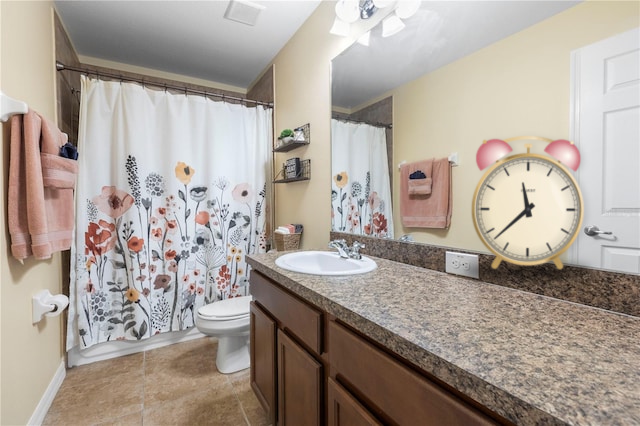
11:38
